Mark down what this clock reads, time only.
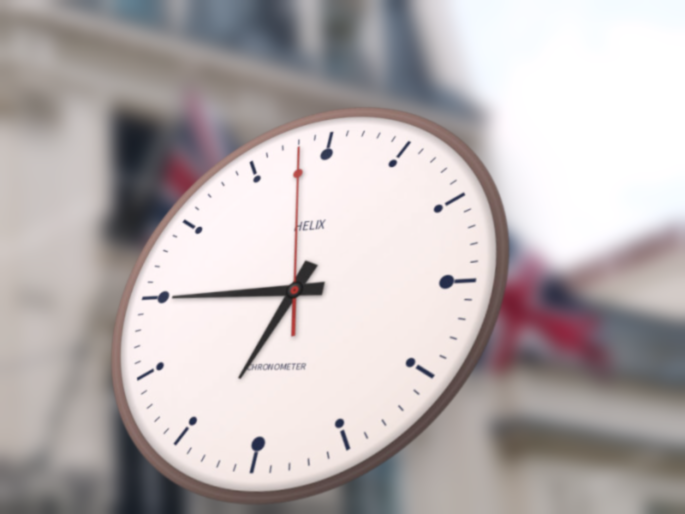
6:44:58
